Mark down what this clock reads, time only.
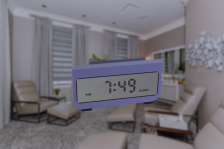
7:49
